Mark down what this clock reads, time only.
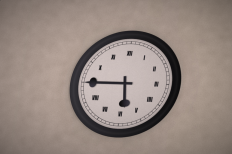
5:45
